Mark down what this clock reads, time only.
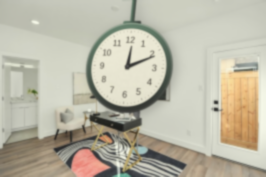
12:11
